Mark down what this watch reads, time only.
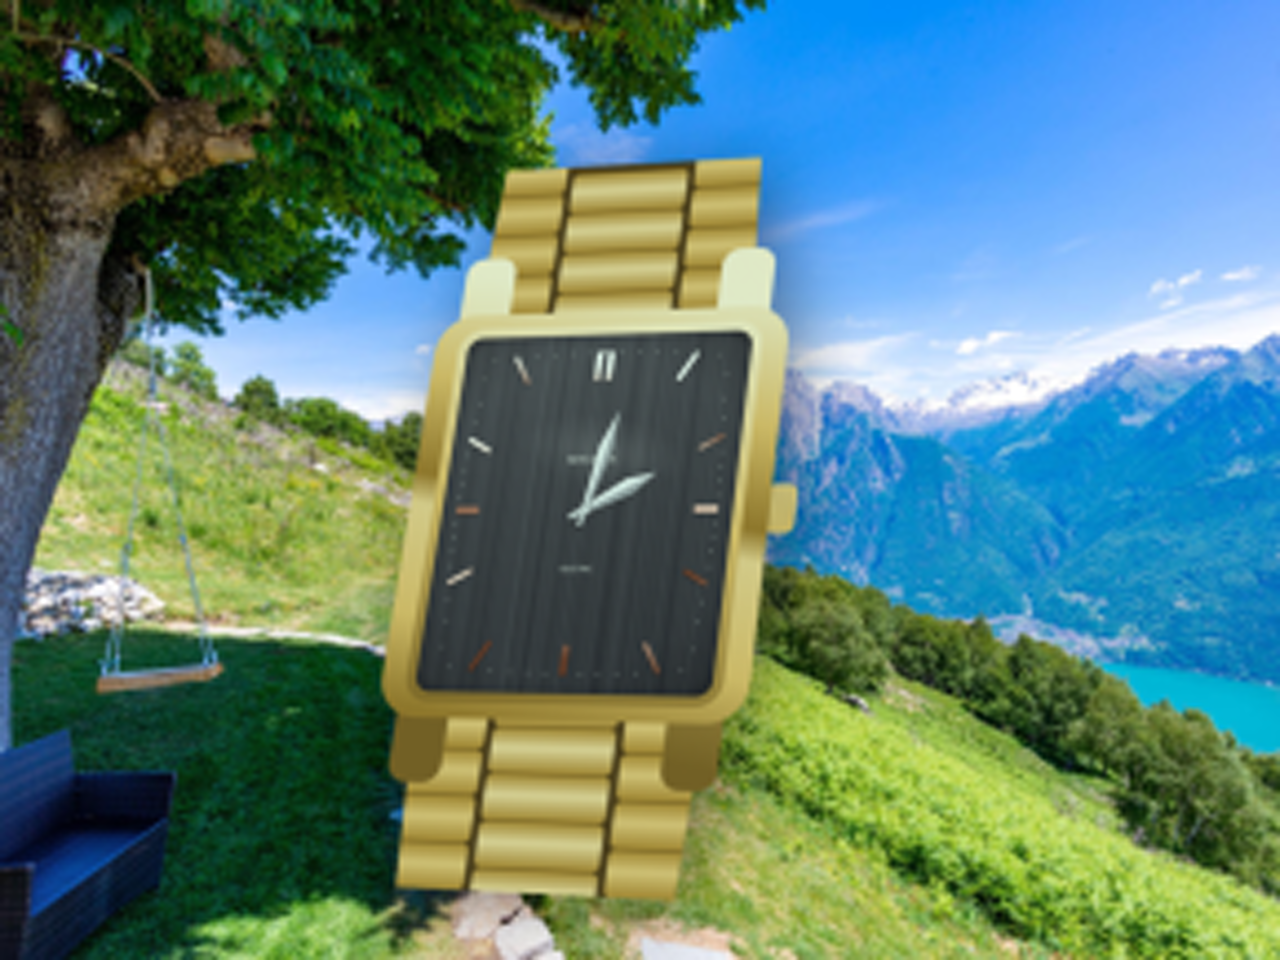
2:02
